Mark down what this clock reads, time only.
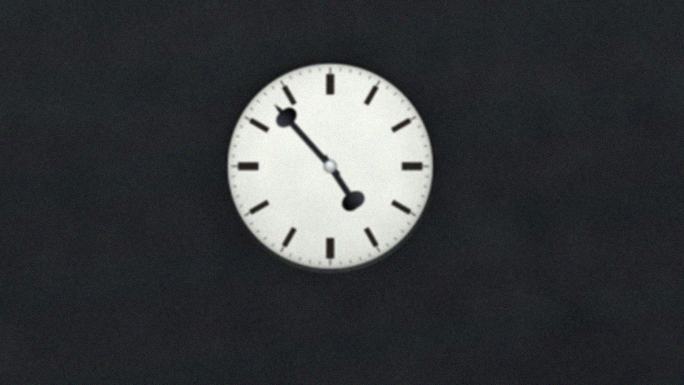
4:53
